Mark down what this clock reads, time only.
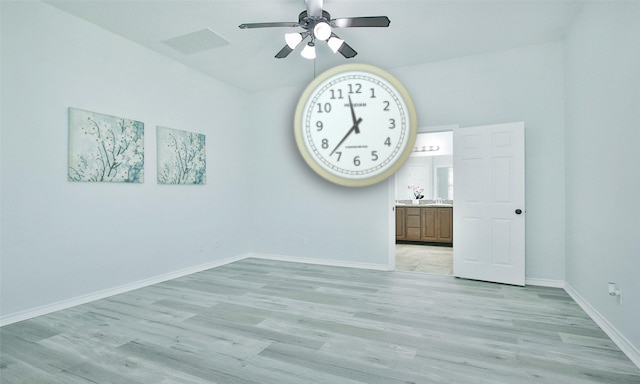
11:37
